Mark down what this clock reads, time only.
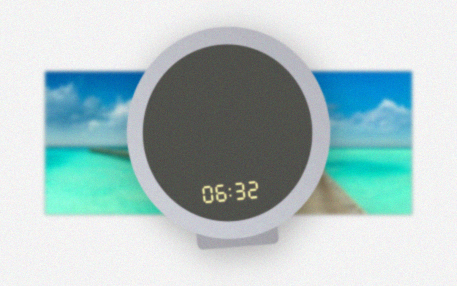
6:32
